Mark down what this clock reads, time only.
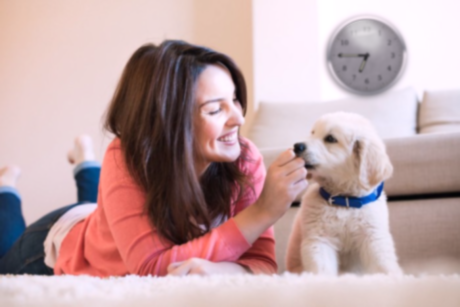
6:45
